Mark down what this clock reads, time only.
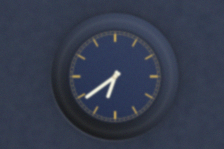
6:39
